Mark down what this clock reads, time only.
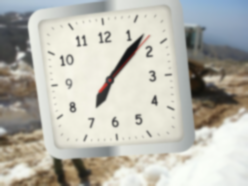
7:07:08
